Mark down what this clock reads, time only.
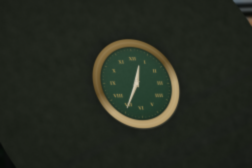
12:35
